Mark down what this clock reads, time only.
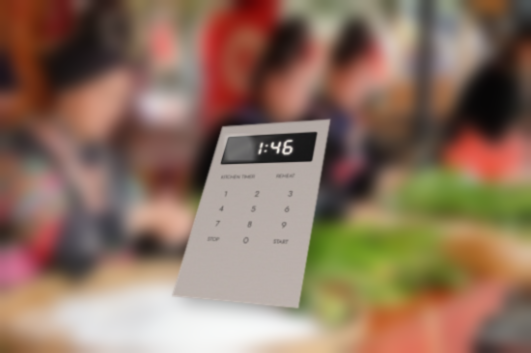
1:46
